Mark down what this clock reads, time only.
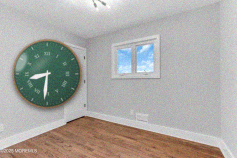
8:31
